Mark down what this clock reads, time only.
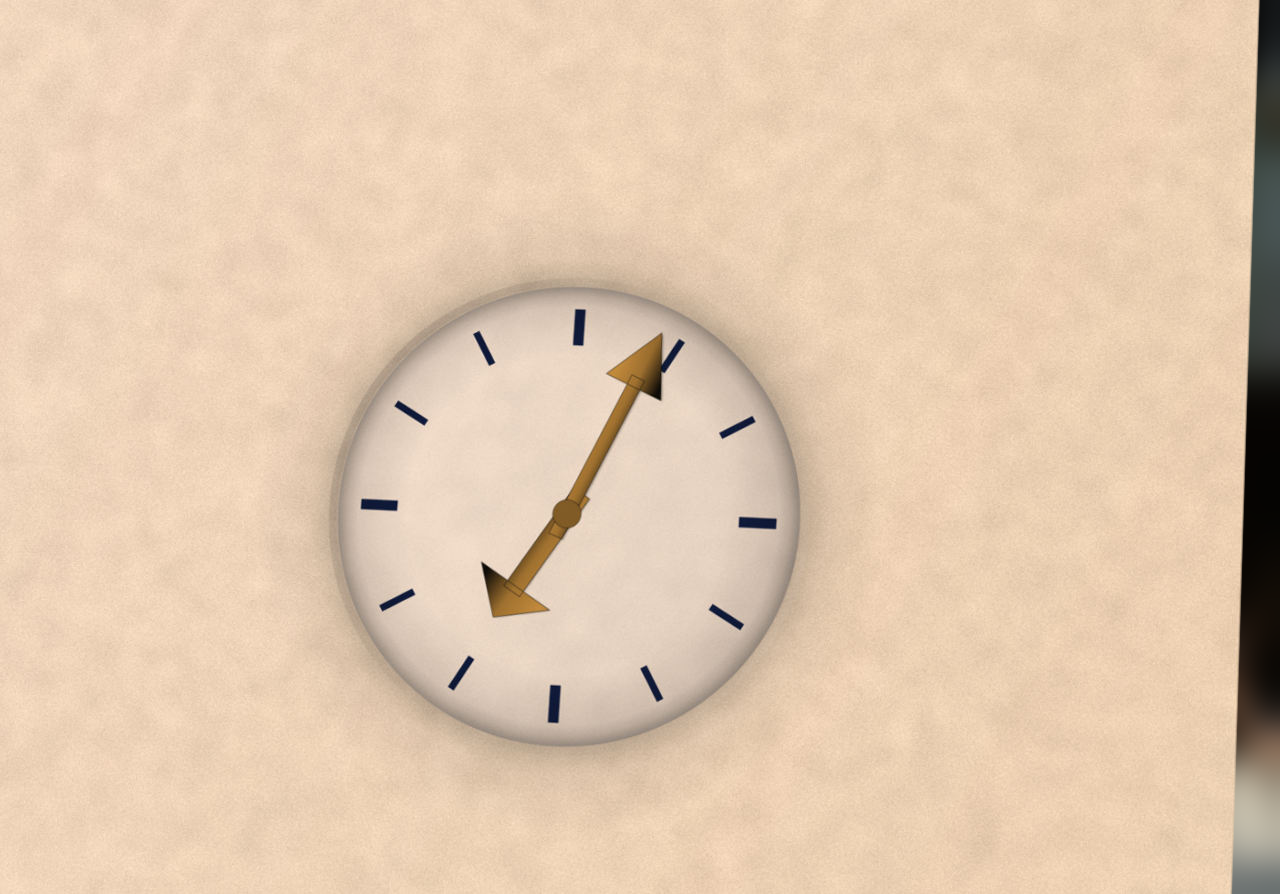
7:04
